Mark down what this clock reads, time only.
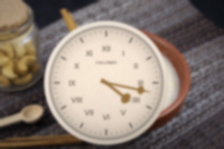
4:17
